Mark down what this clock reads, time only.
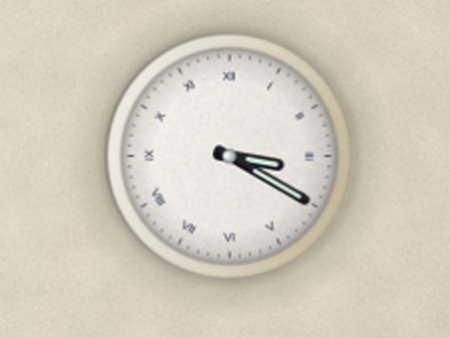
3:20
